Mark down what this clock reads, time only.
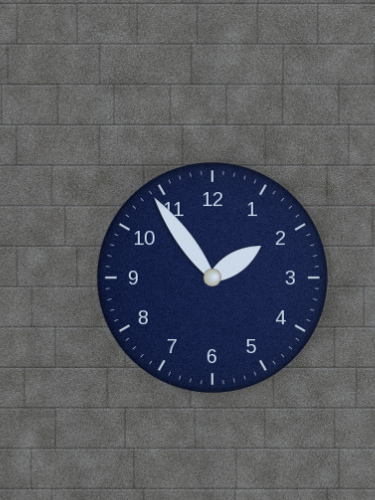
1:54
